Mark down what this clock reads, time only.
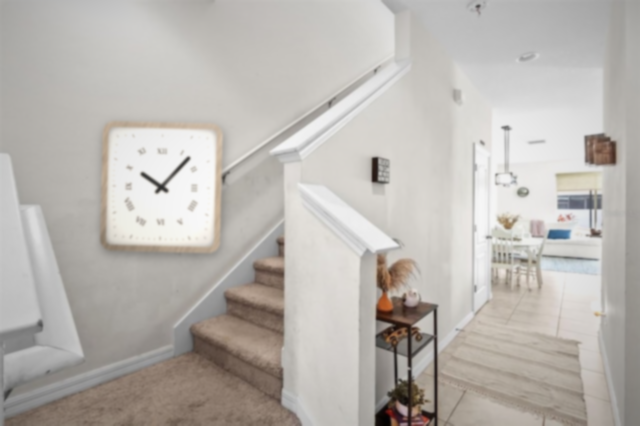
10:07
